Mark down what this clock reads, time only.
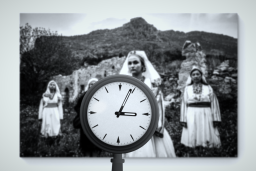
3:04
